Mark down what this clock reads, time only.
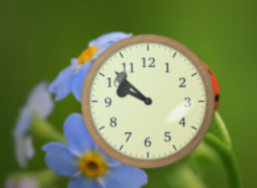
9:52
